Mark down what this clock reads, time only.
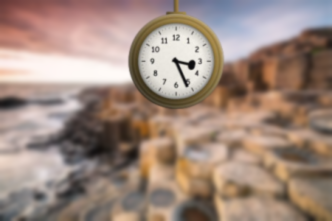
3:26
